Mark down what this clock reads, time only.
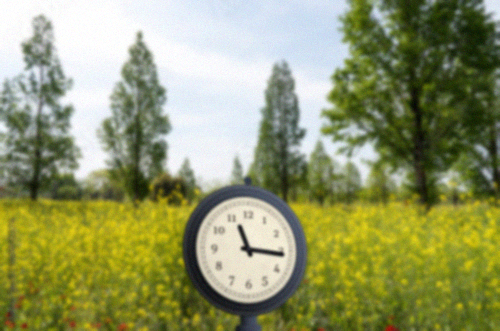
11:16
